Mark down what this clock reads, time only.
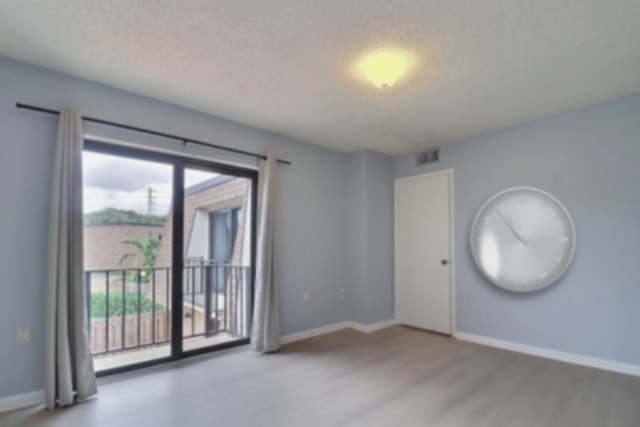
10:53
